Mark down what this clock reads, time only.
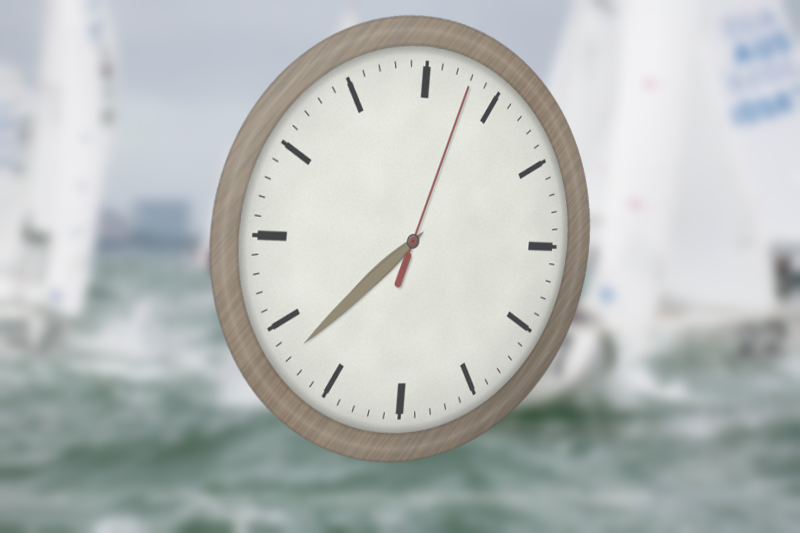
7:38:03
